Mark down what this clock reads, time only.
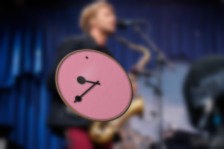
9:40
